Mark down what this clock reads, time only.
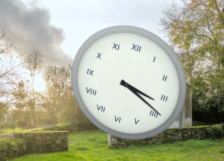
3:19
